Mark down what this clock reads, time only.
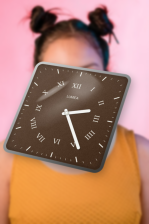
2:24
